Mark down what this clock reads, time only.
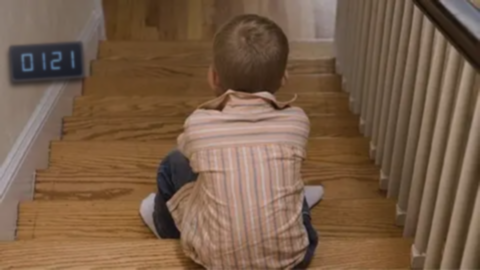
1:21
